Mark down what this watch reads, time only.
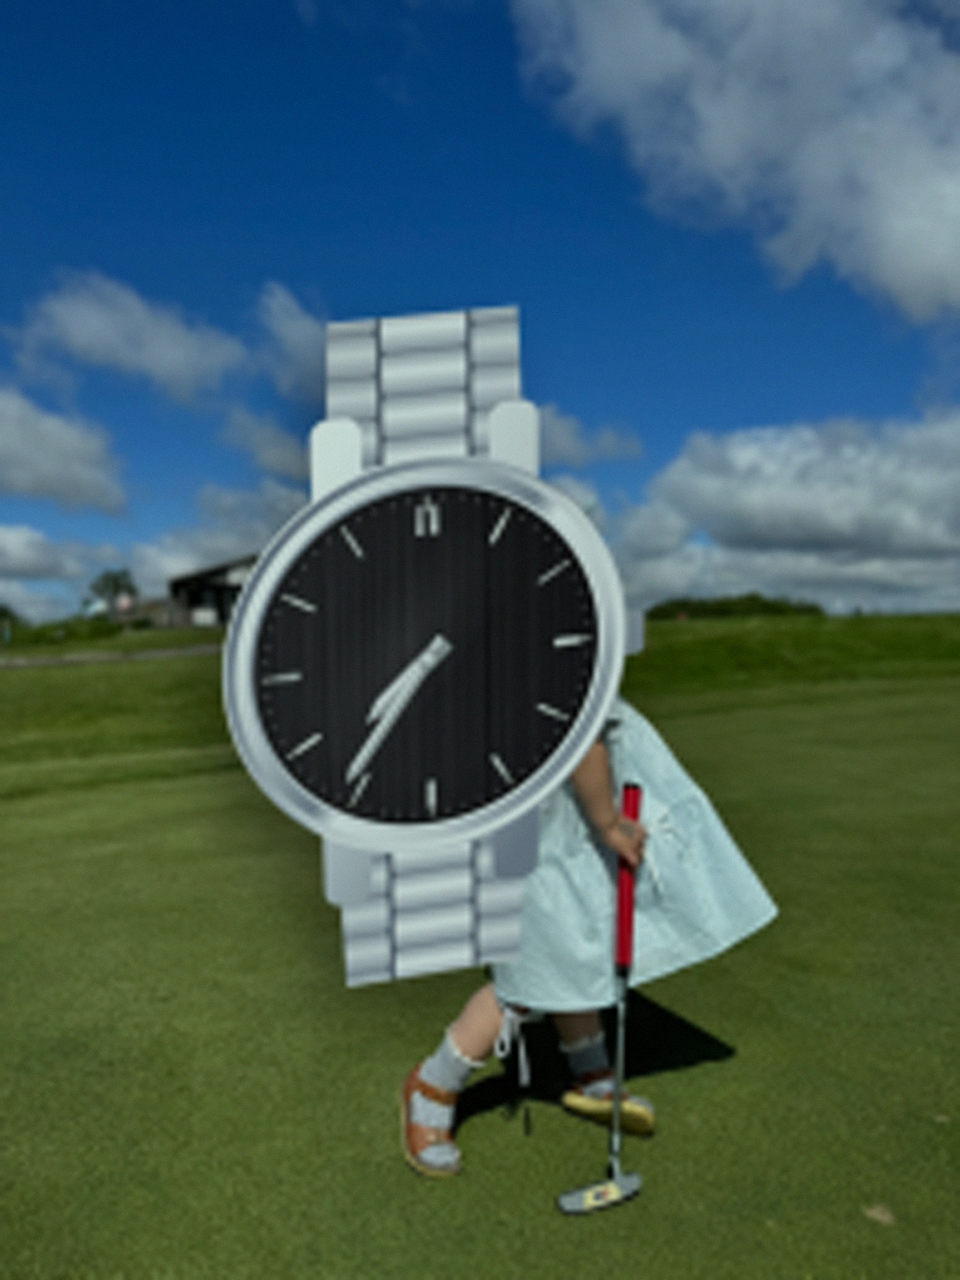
7:36
